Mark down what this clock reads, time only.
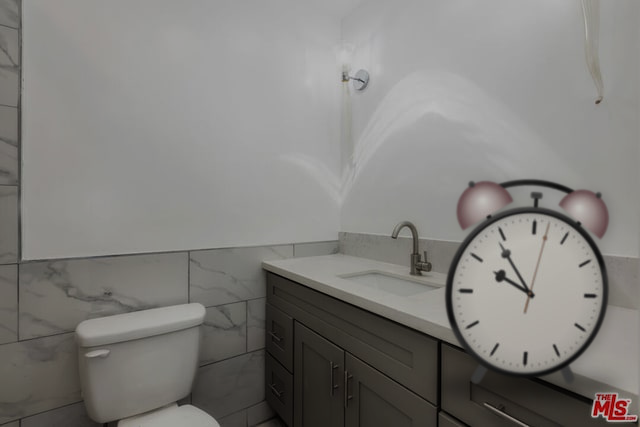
9:54:02
